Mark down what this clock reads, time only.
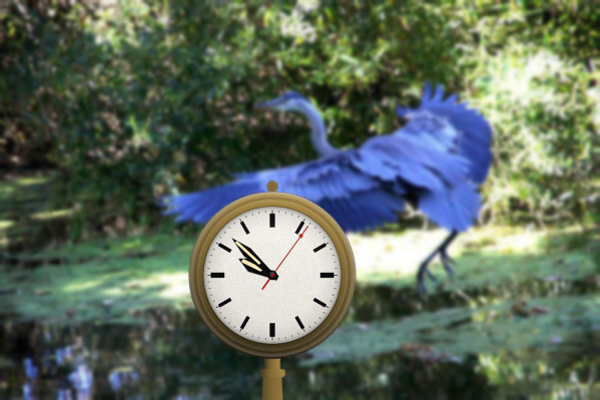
9:52:06
